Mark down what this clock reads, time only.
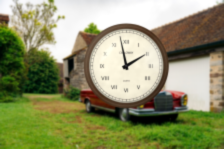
1:58
